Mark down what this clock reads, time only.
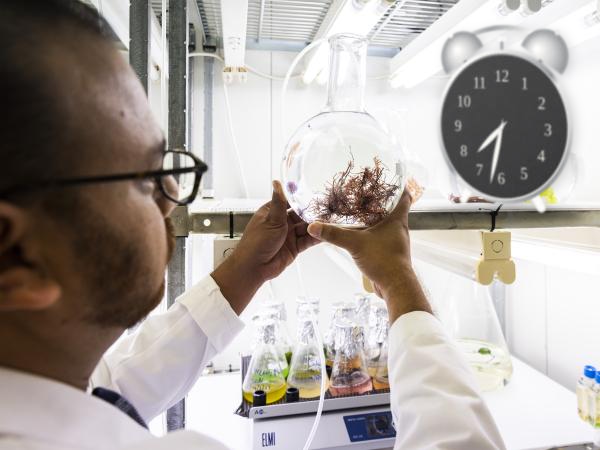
7:32
